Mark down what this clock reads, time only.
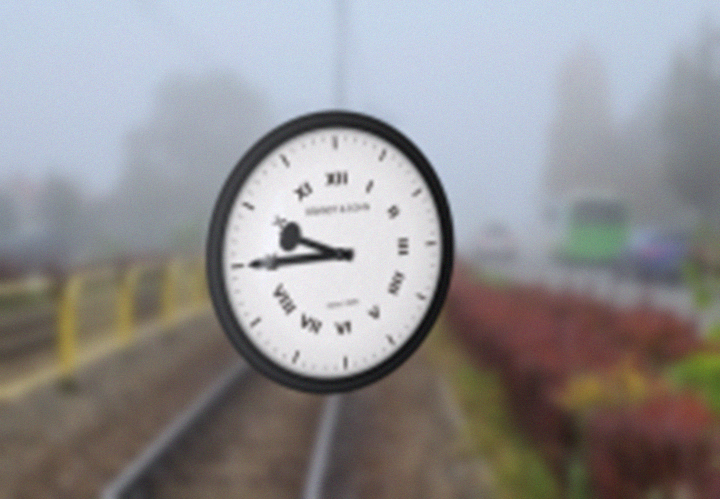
9:45
